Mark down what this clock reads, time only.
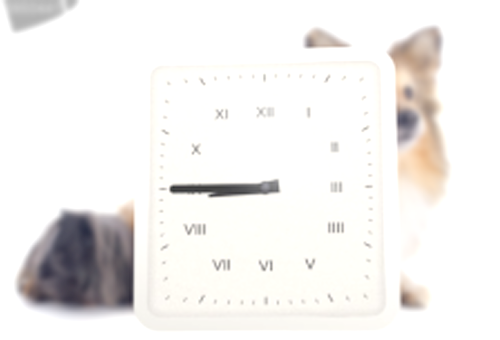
8:45
